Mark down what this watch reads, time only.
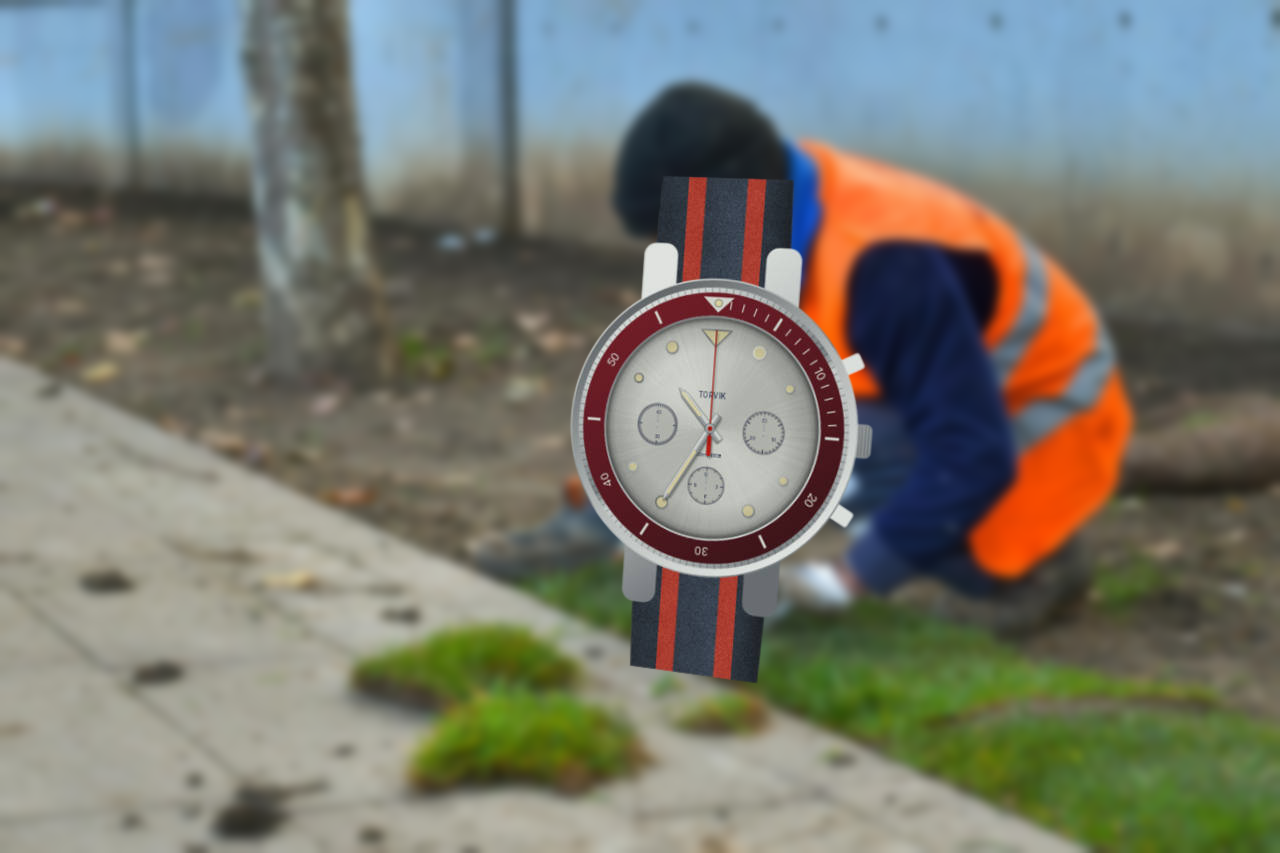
10:35
